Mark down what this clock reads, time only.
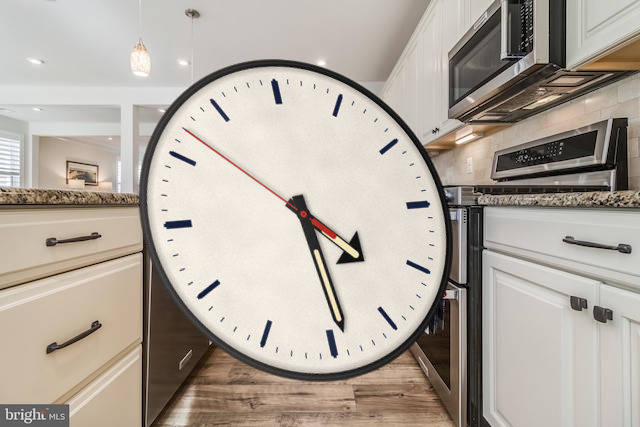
4:28:52
